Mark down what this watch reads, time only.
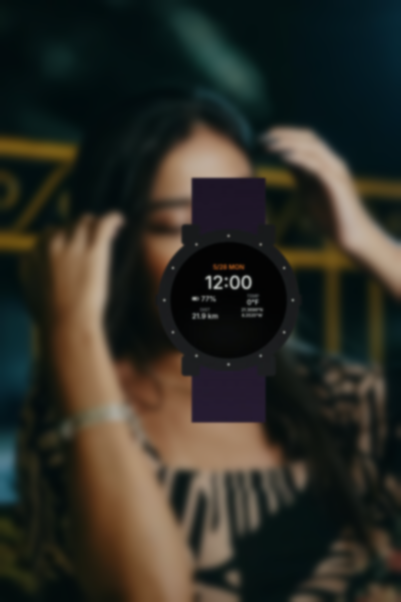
12:00
